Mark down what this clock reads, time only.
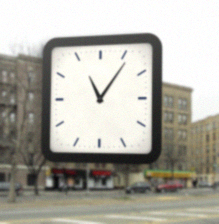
11:06
